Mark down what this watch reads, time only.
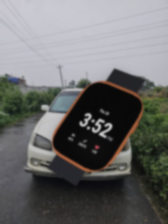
3:52
